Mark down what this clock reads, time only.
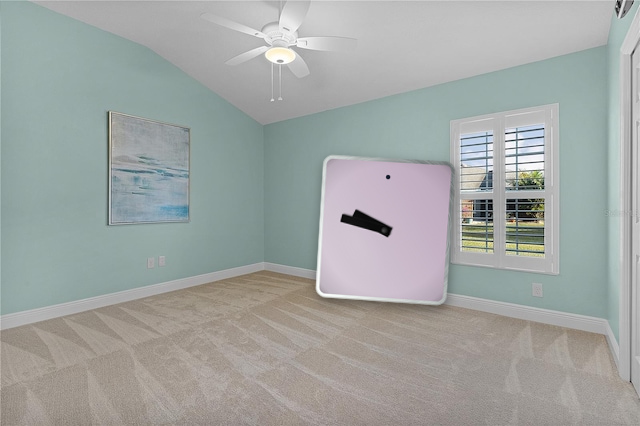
9:47
